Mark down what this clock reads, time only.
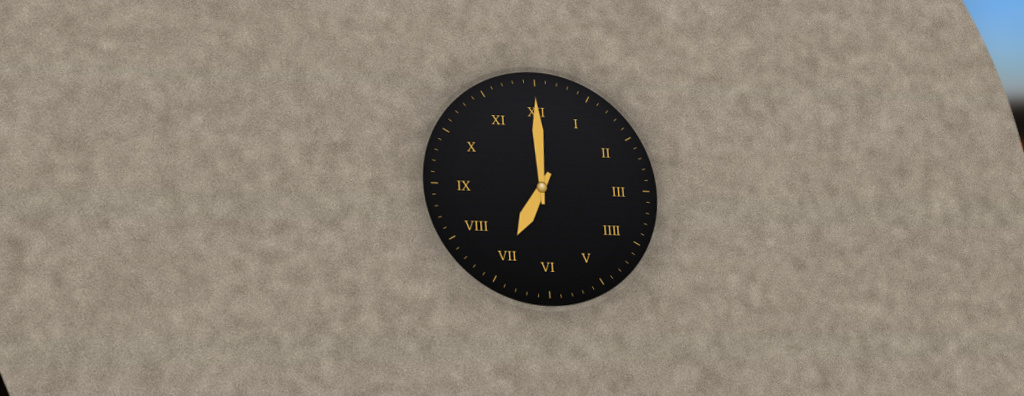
7:00
